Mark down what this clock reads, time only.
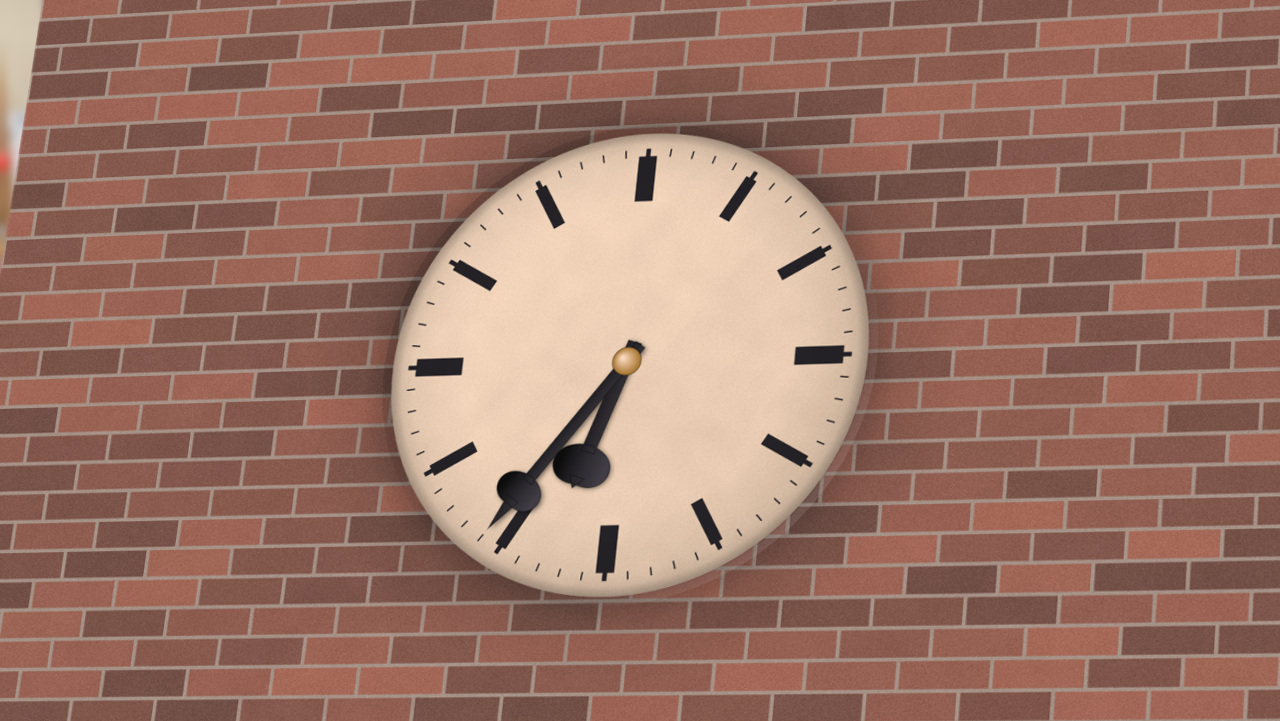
6:36
